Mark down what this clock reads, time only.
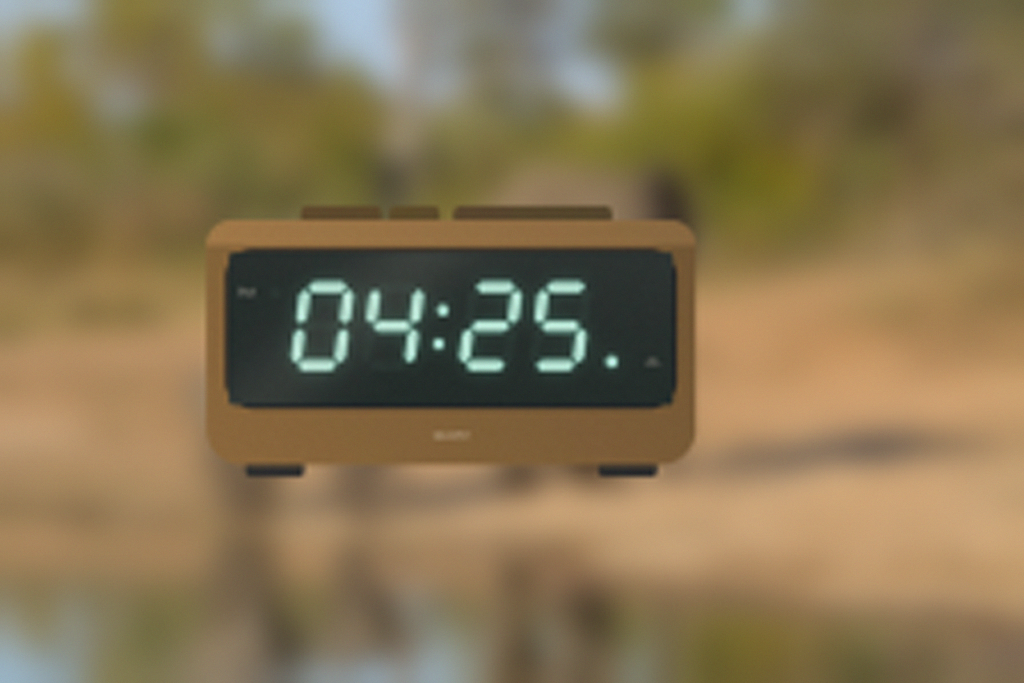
4:25
